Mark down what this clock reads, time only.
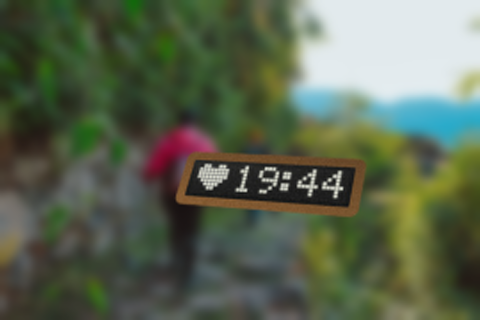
19:44
